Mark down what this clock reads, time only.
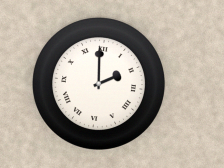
1:59
